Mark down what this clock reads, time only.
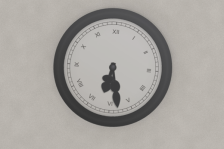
6:28
